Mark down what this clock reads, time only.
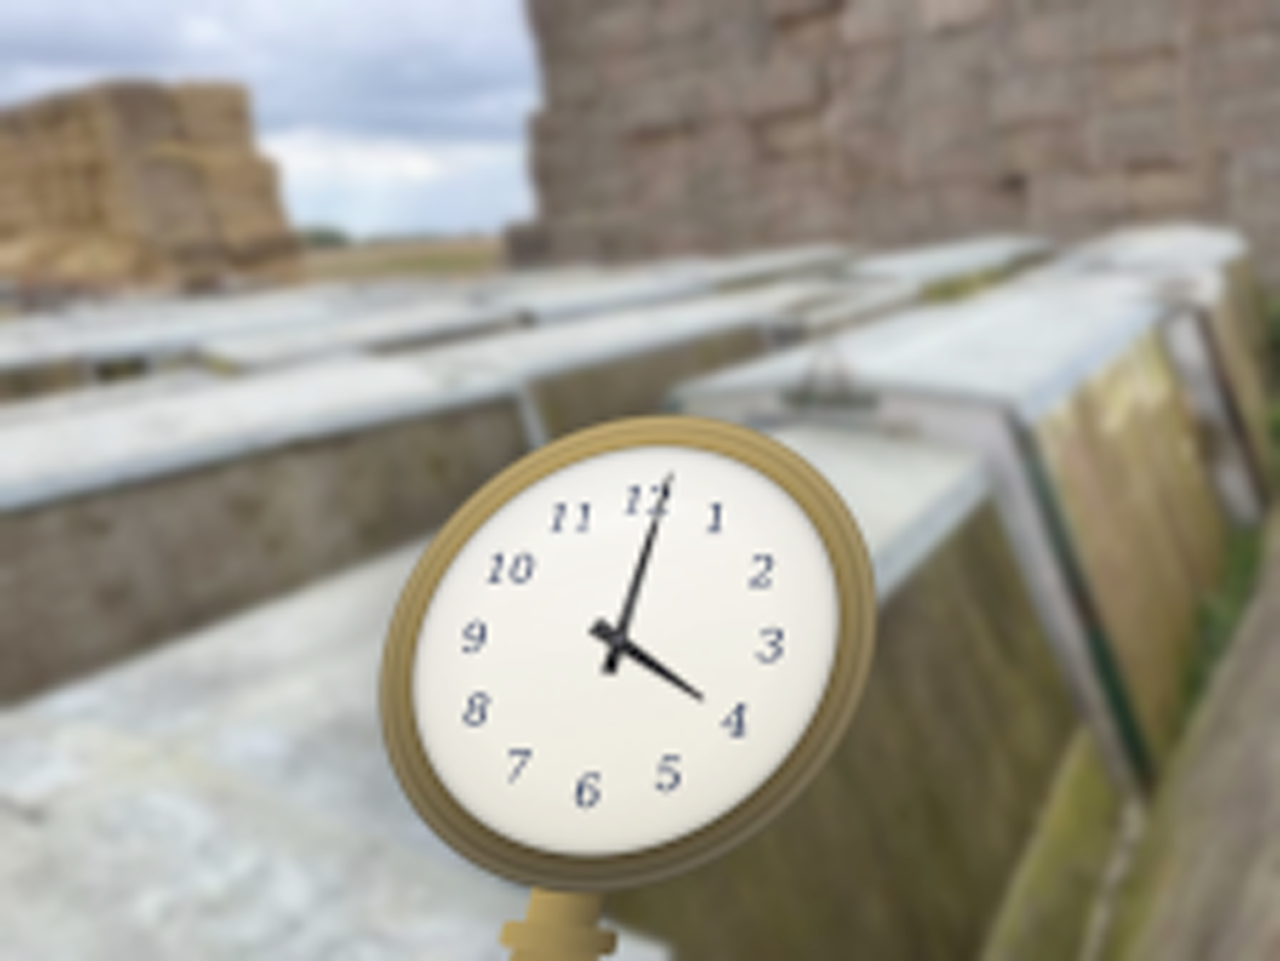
4:01
